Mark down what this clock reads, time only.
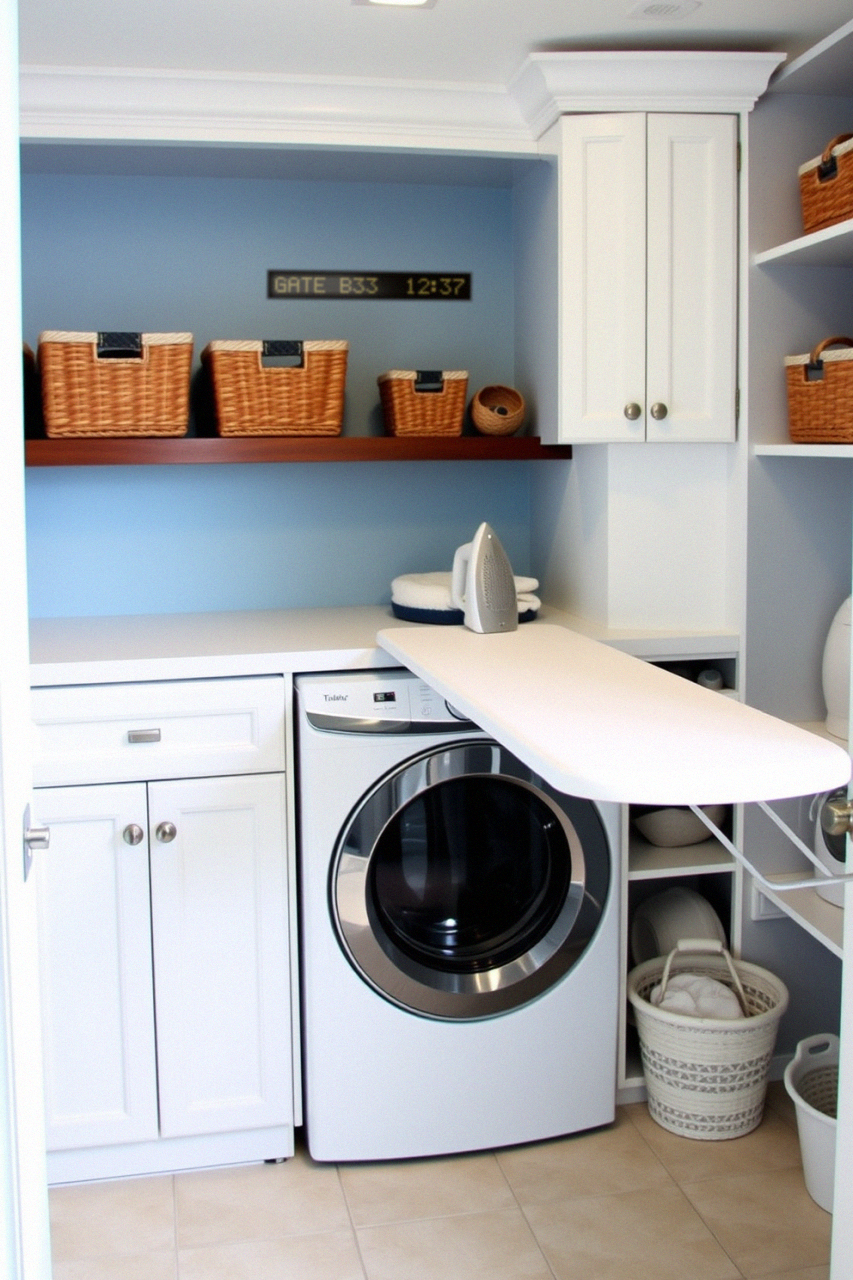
12:37
